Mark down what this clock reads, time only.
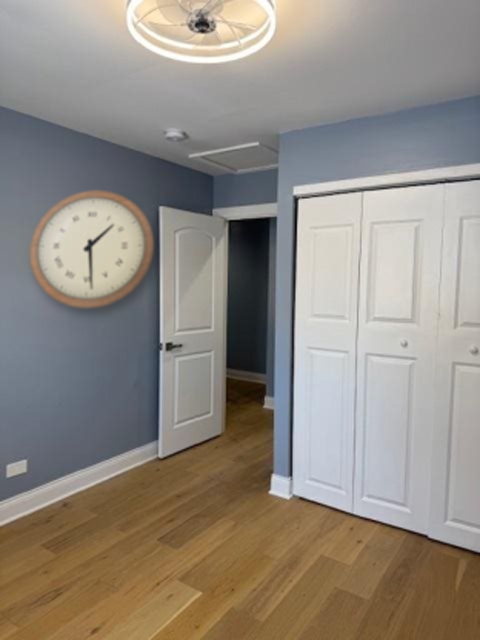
1:29
